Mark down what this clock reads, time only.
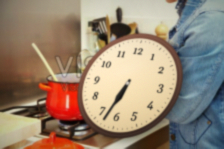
6:33
